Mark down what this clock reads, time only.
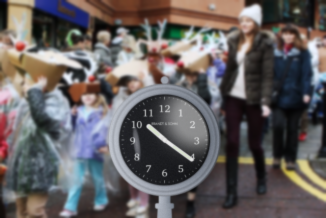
10:21
